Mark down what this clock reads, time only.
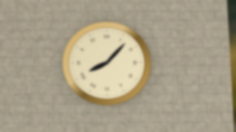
8:07
